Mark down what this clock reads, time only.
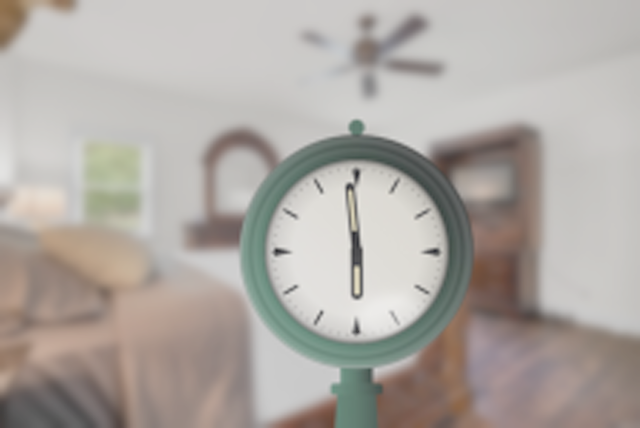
5:59
